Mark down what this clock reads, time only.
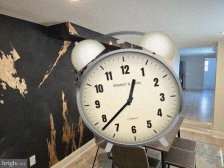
12:38
